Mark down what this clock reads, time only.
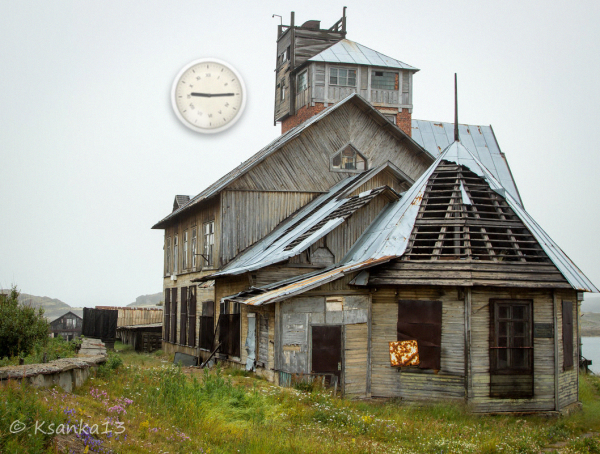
9:15
